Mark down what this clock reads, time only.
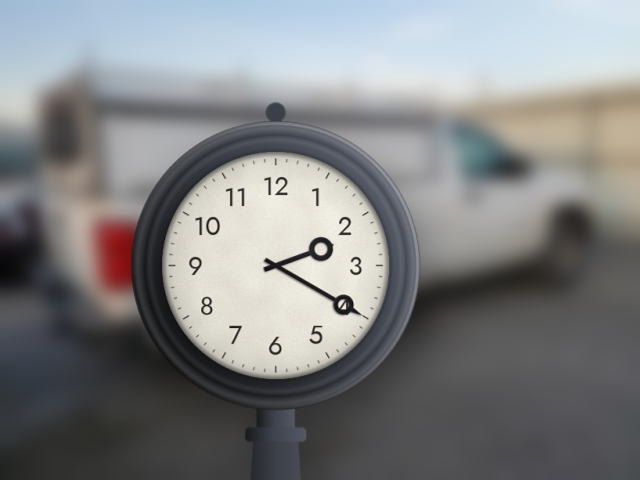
2:20
